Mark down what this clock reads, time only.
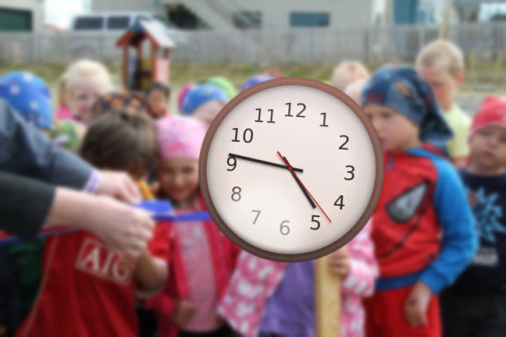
4:46:23
